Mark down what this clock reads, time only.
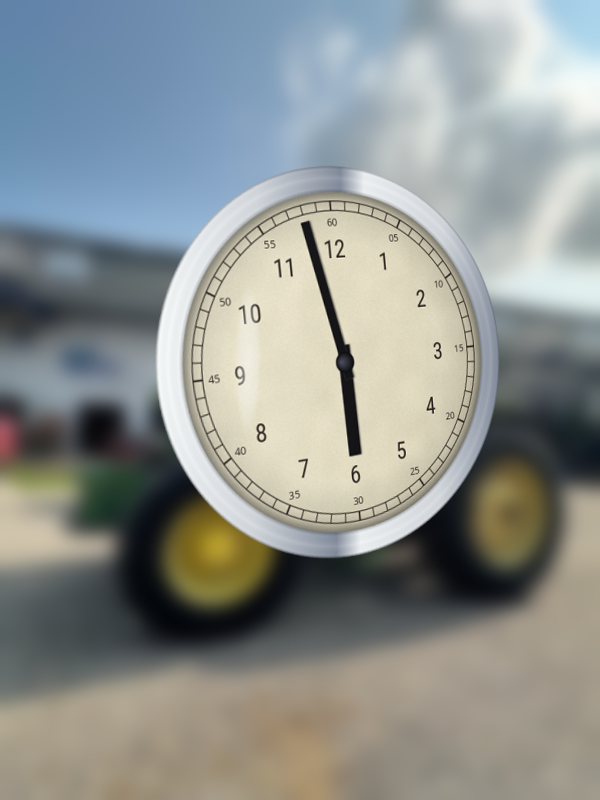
5:58
